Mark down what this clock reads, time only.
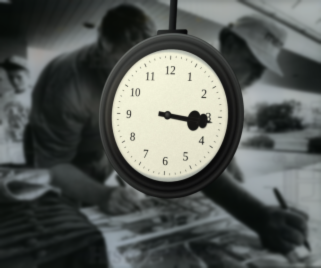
3:16
